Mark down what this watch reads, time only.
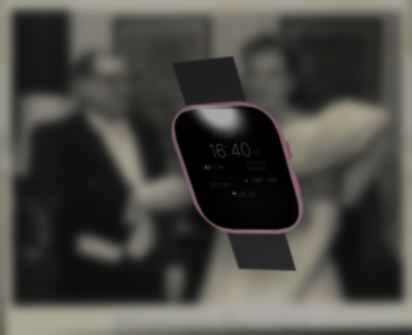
16:40
